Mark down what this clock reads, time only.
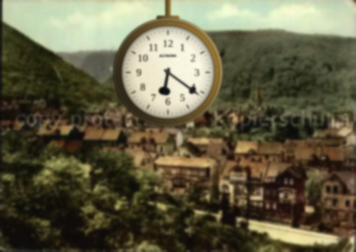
6:21
